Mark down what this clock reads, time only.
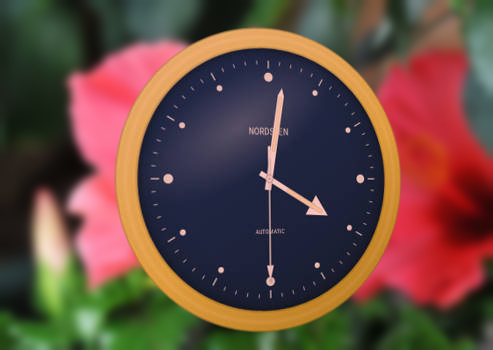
4:01:30
